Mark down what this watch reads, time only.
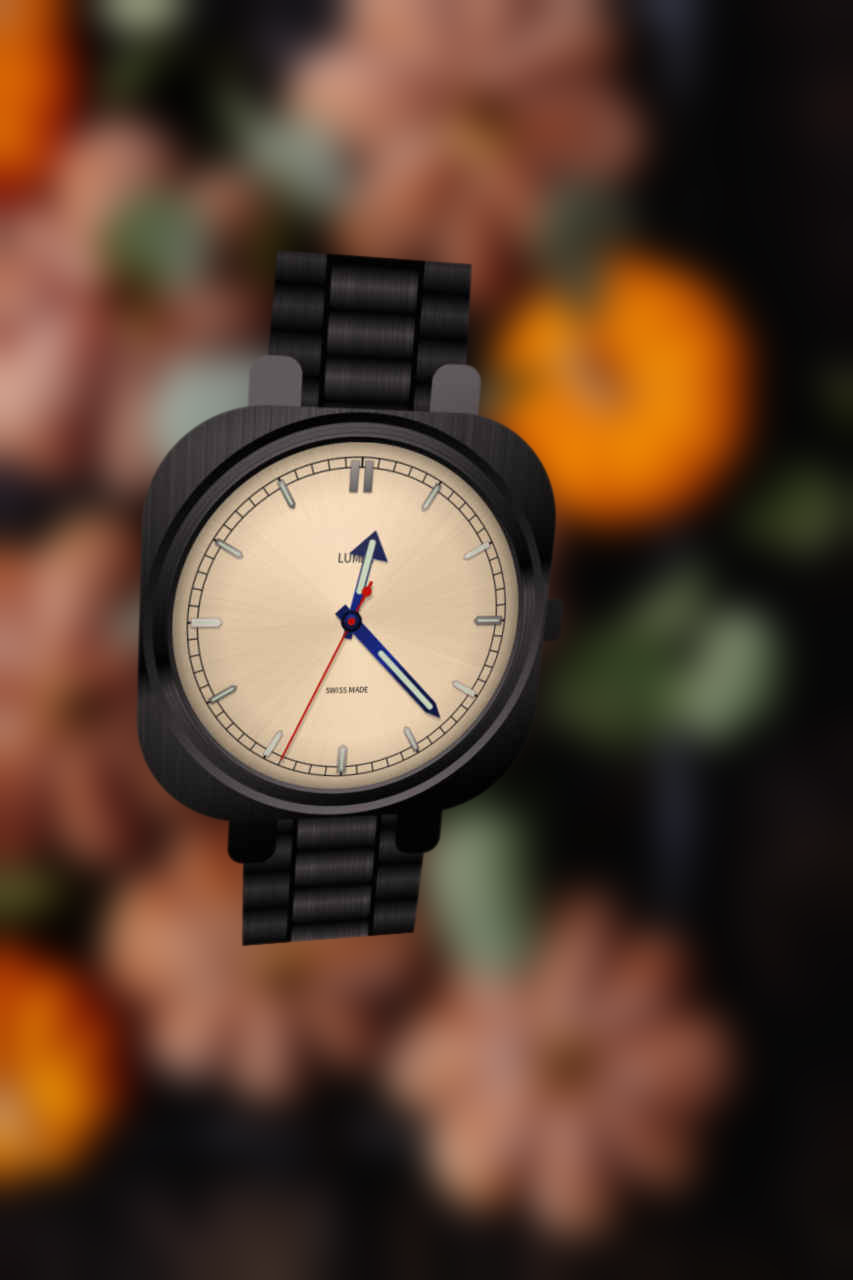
12:22:34
